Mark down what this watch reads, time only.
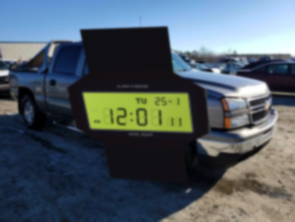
12:01
